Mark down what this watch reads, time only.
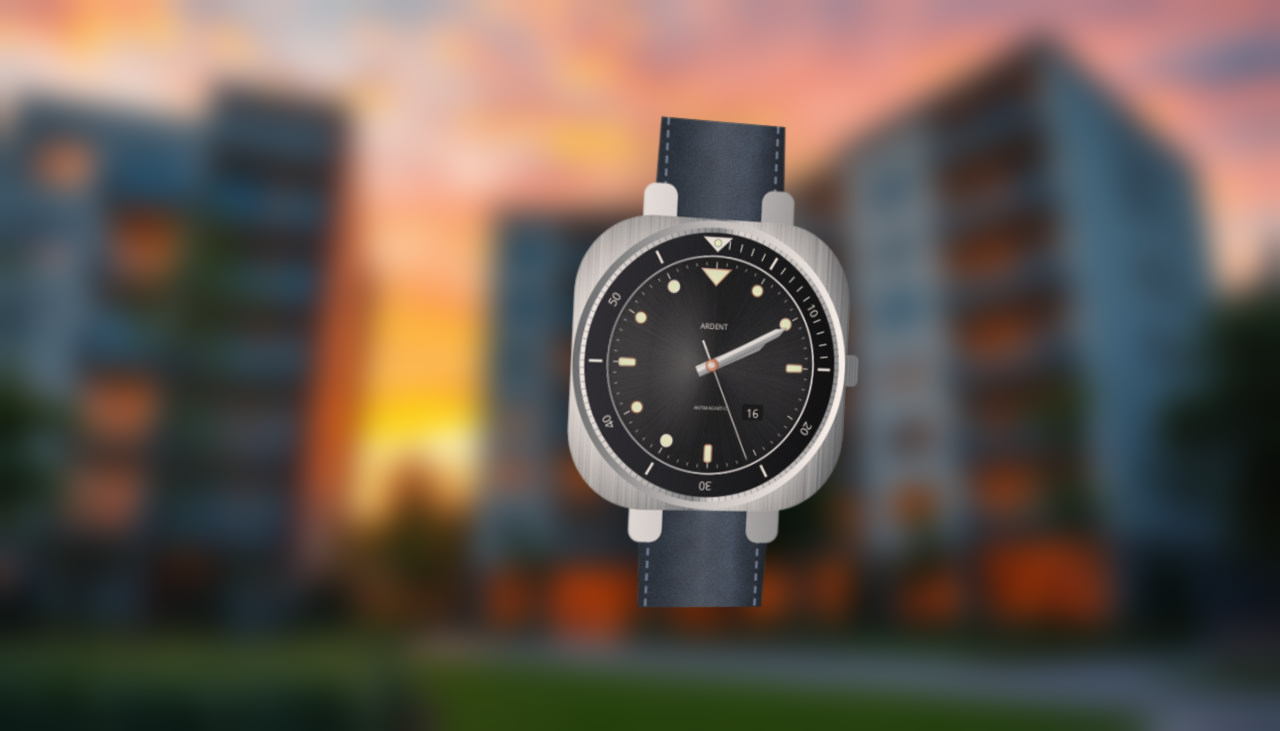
2:10:26
